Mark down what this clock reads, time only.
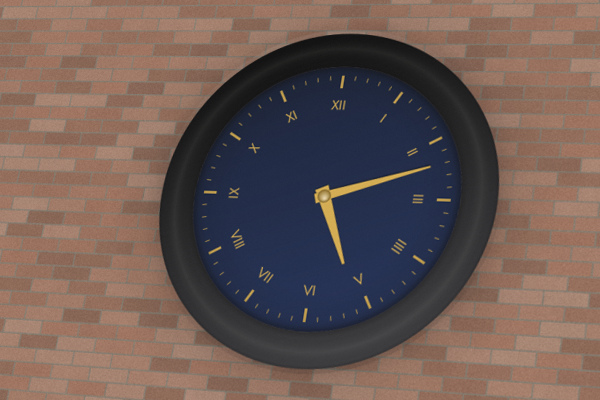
5:12
